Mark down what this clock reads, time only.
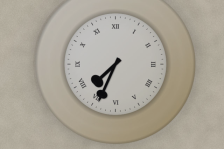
7:34
